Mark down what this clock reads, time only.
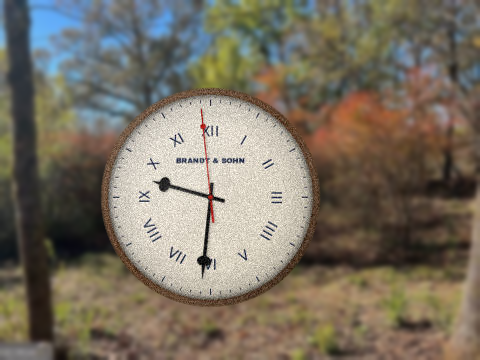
9:30:59
